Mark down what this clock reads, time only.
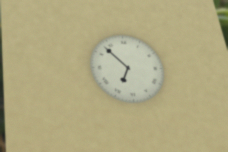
6:53
